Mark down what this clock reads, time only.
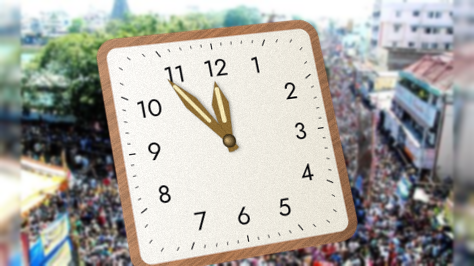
11:54
